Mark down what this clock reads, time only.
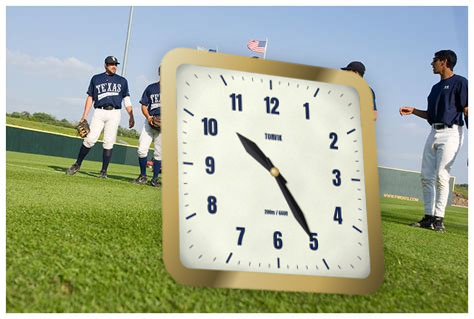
10:25
